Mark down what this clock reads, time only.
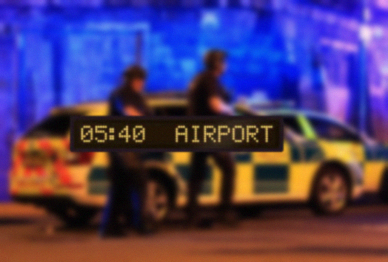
5:40
